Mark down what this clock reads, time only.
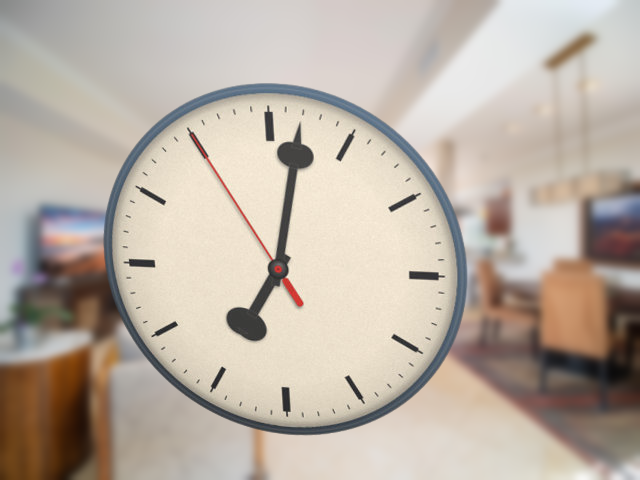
7:01:55
